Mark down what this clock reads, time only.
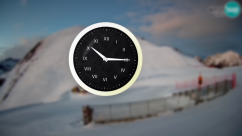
10:15
